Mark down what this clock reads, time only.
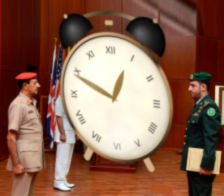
12:49
